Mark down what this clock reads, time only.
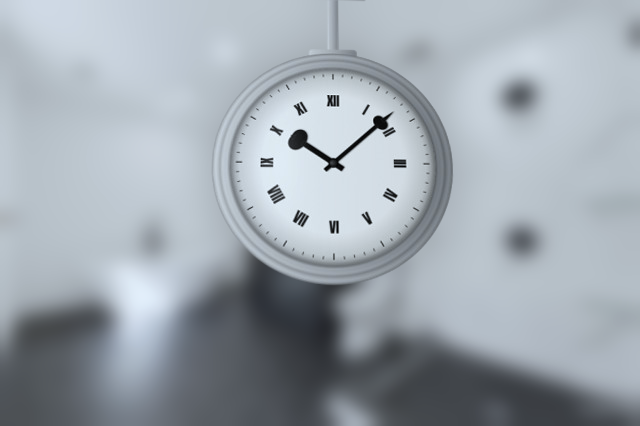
10:08
